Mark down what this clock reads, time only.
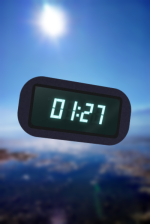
1:27
